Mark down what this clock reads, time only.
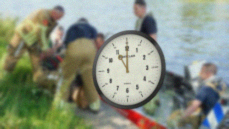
11:00
